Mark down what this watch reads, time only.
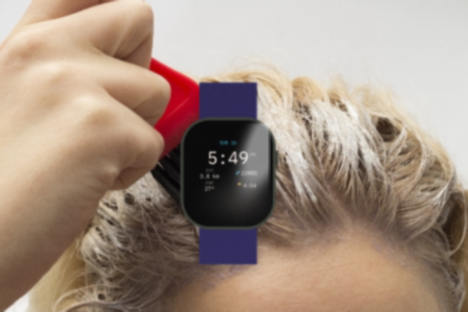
5:49
